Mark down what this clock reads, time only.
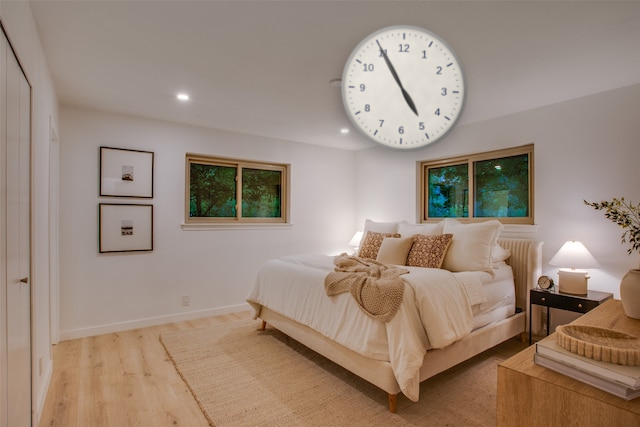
4:55
